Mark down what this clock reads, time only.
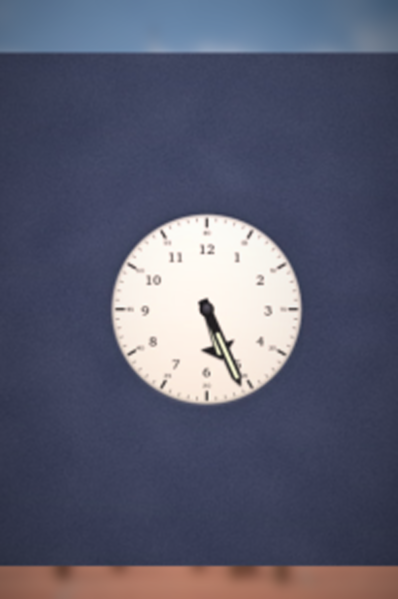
5:26
